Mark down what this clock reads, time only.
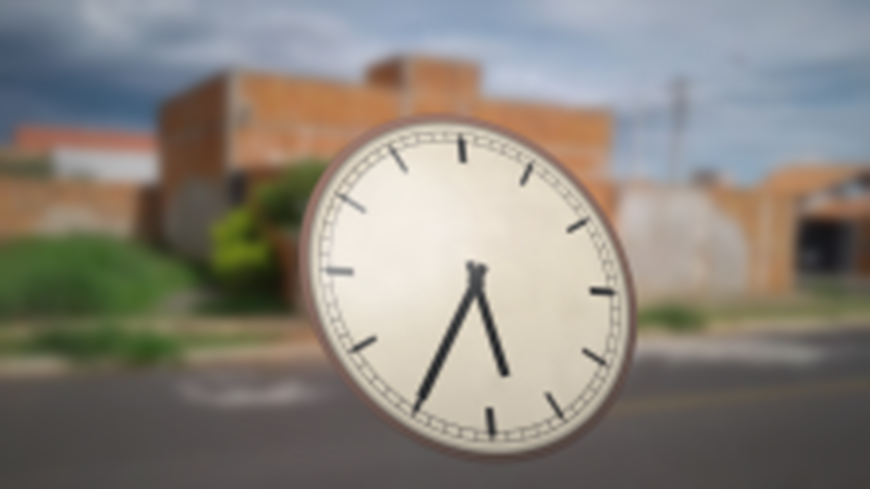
5:35
